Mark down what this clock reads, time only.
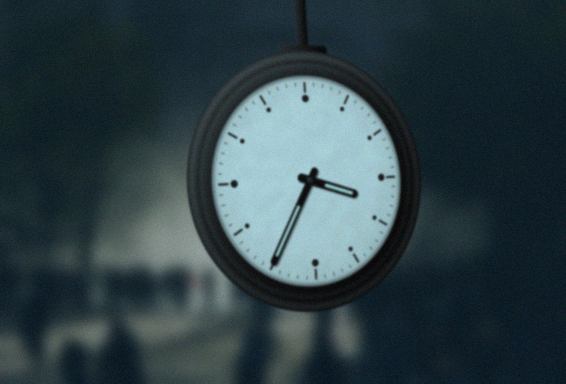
3:35
